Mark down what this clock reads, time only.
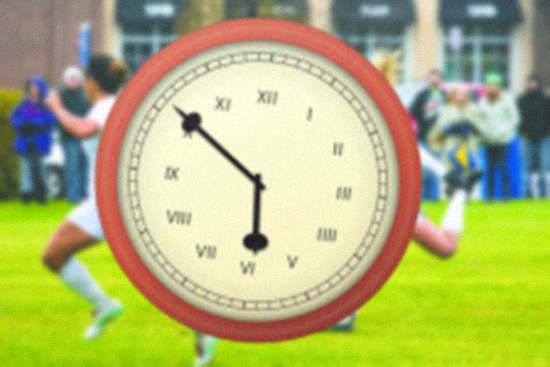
5:51
